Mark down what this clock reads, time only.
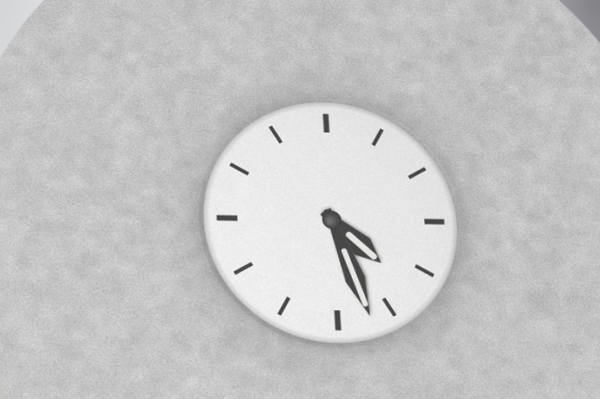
4:27
